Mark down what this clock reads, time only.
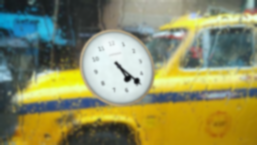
5:24
